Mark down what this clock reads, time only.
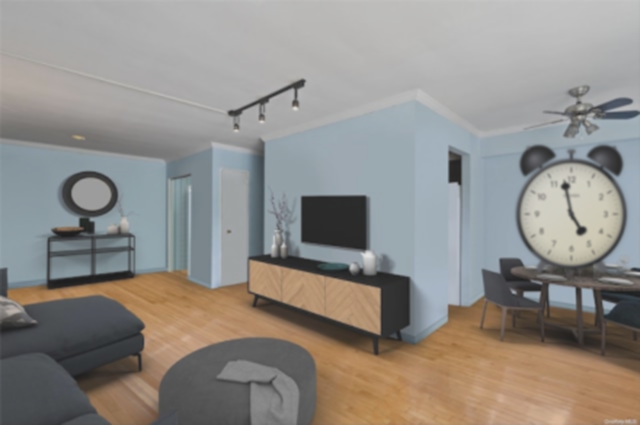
4:58
